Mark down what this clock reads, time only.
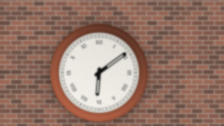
6:09
